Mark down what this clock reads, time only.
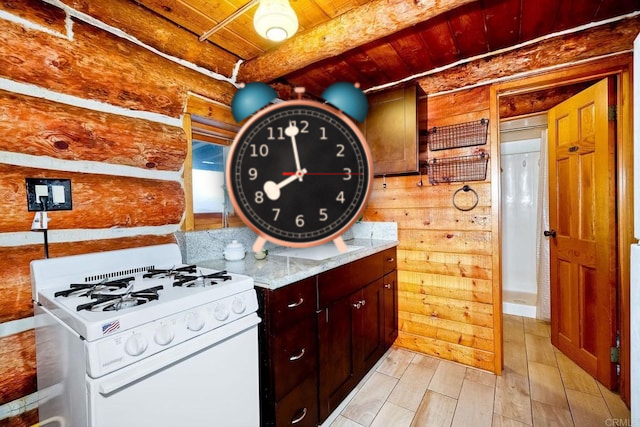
7:58:15
